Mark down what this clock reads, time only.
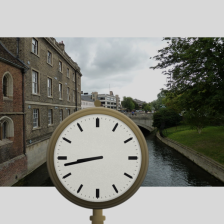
8:43
